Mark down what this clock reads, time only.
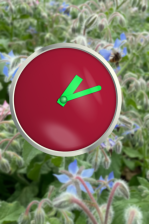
1:12
